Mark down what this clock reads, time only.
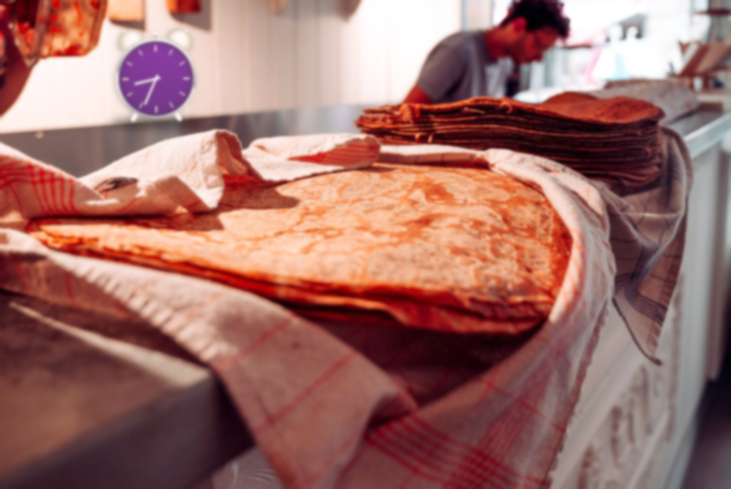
8:34
